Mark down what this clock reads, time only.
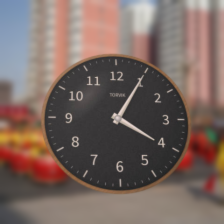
4:05
